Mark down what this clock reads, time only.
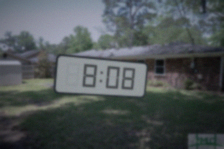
8:08
